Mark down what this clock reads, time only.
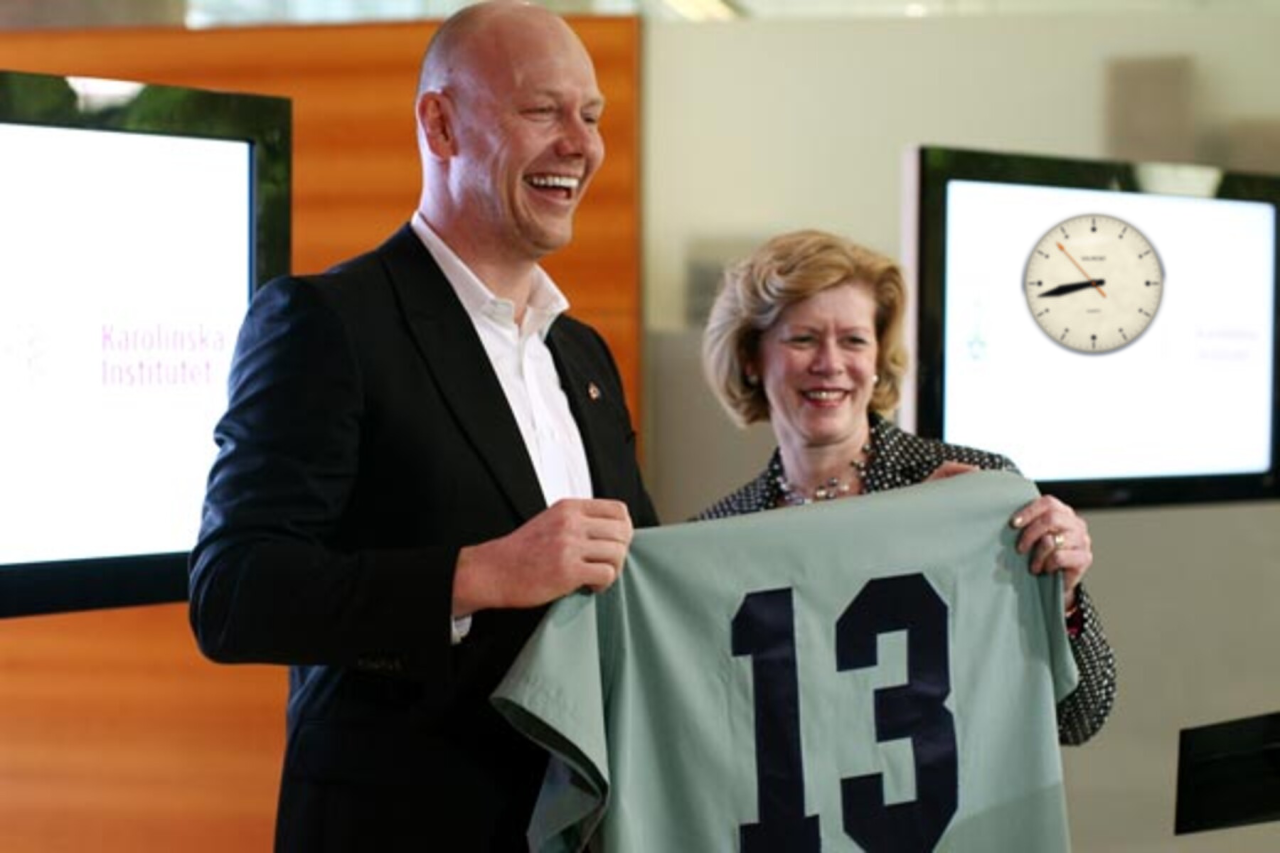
8:42:53
